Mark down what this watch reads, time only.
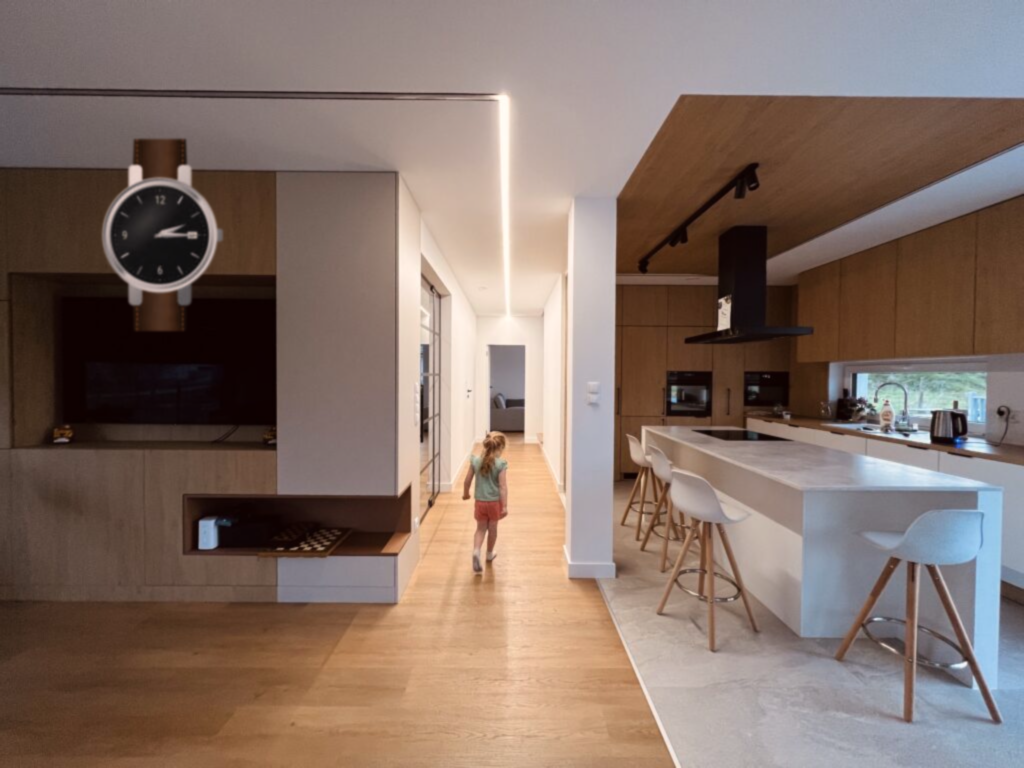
2:15
